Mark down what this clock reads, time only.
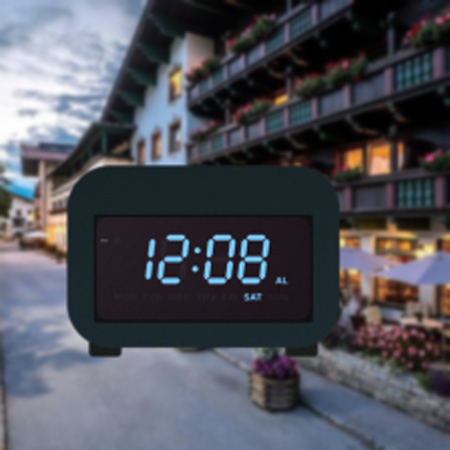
12:08
